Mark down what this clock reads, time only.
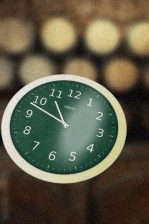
10:48
